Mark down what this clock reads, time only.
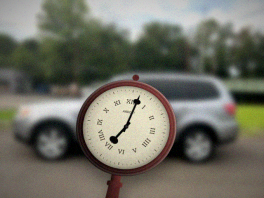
7:02
